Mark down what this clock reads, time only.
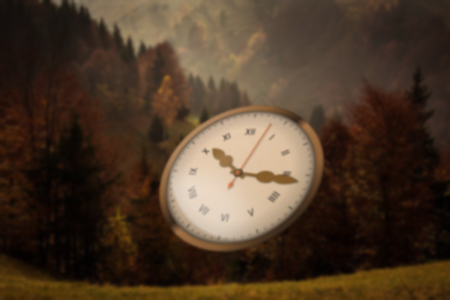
10:16:03
